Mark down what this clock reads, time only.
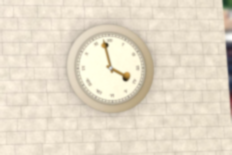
3:58
